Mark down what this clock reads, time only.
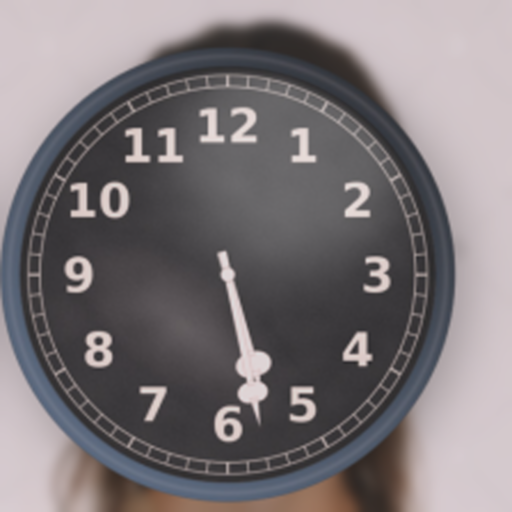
5:28
